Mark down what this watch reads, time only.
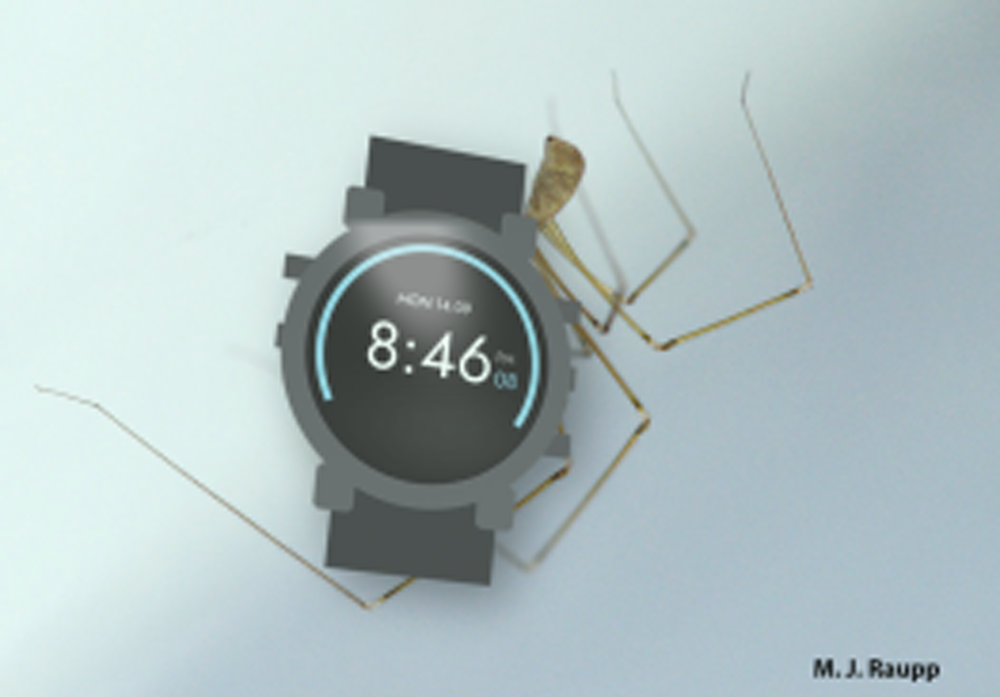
8:46
